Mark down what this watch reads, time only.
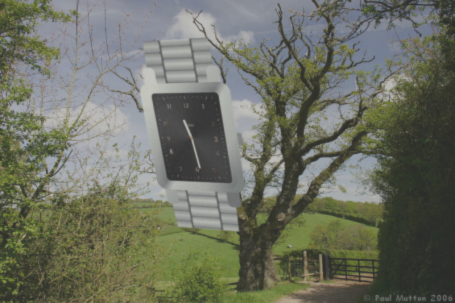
11:29
